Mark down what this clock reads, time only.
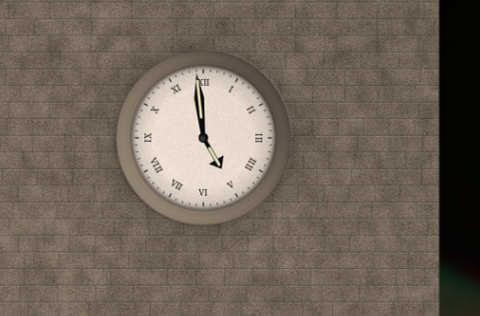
4:59
